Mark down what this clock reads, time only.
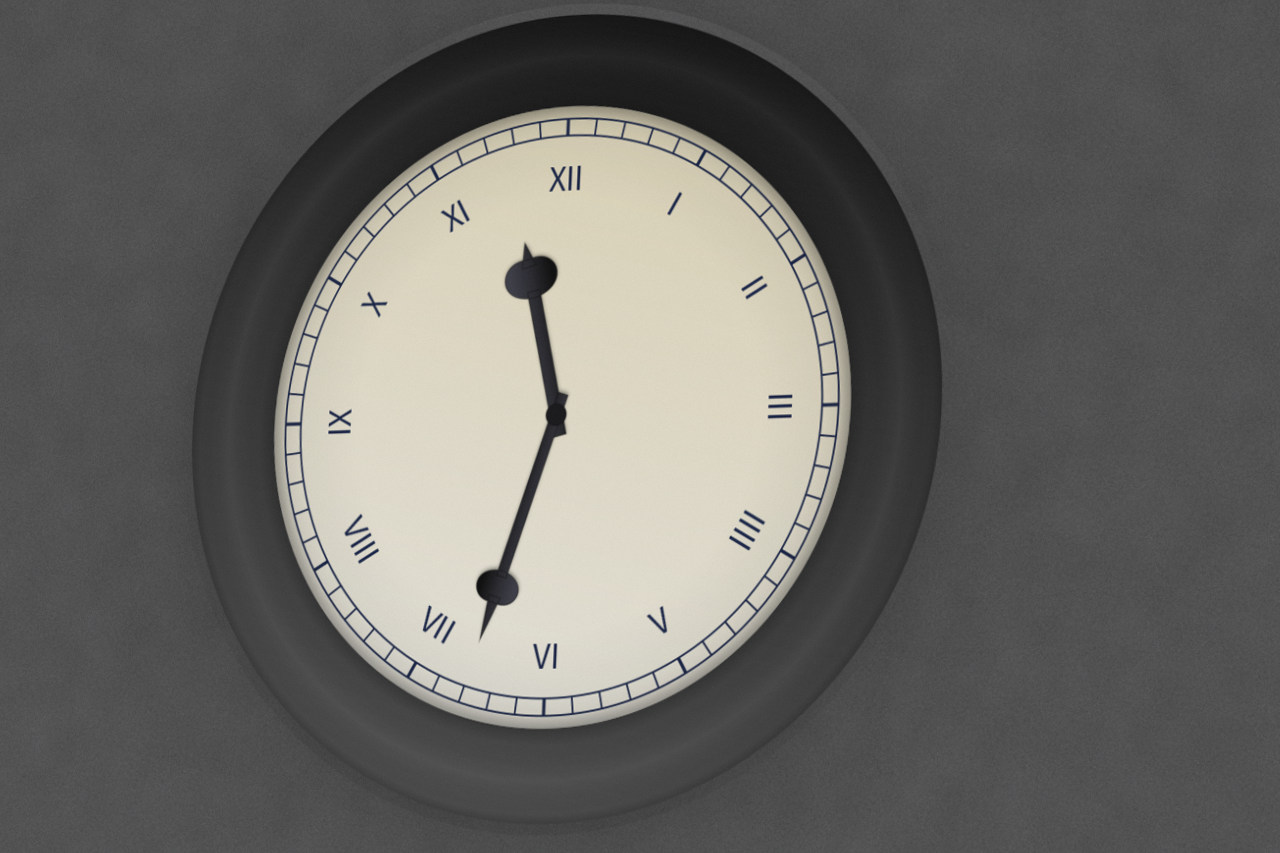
11:33
